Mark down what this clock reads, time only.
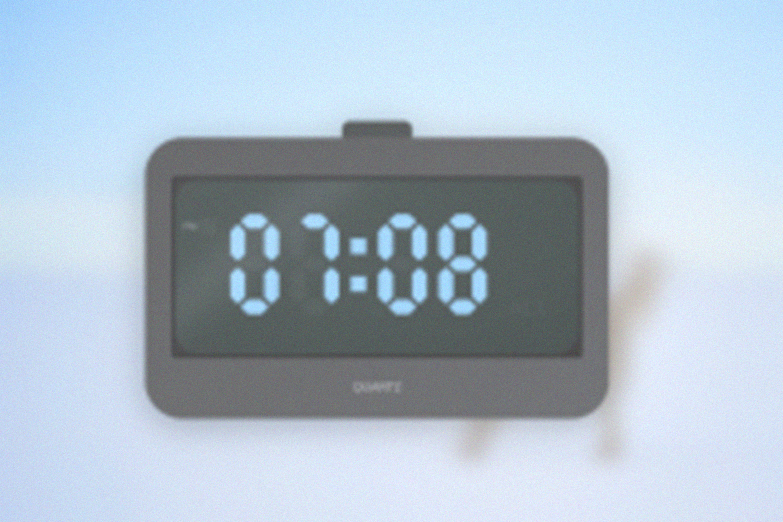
7:08
